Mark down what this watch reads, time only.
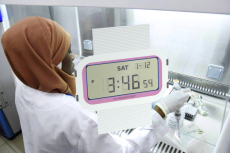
3:46:54
